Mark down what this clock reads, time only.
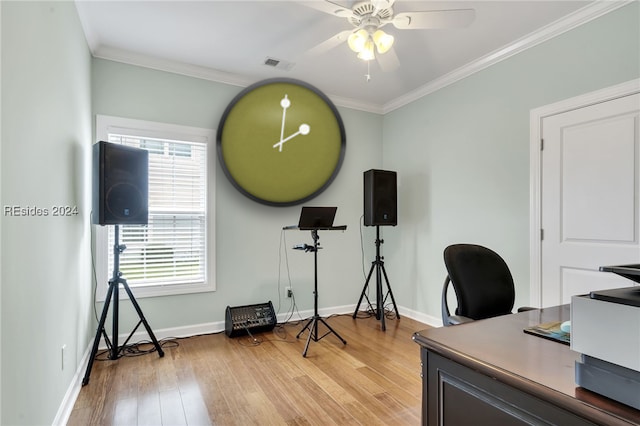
2:01
